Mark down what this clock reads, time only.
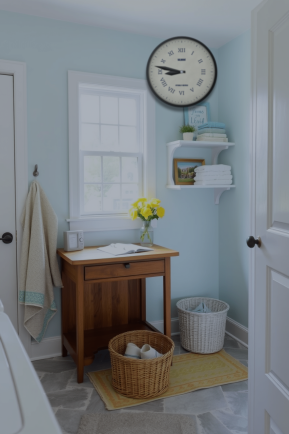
8:47
